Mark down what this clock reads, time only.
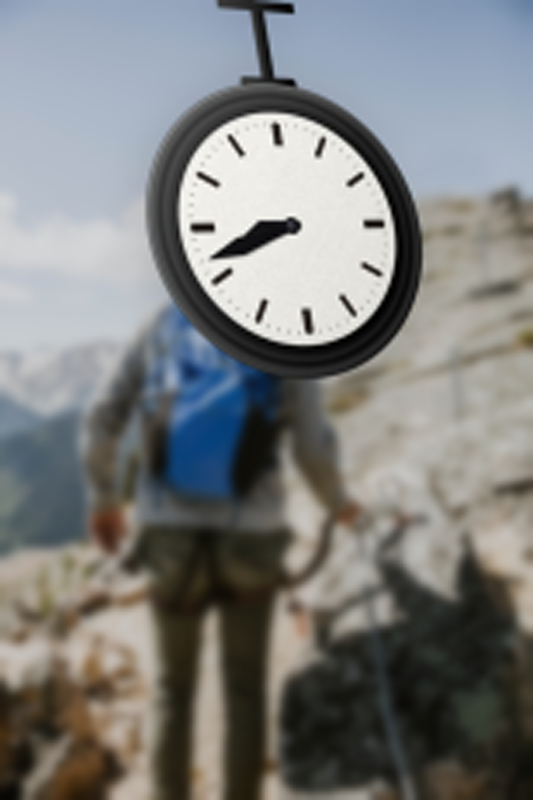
8:42
